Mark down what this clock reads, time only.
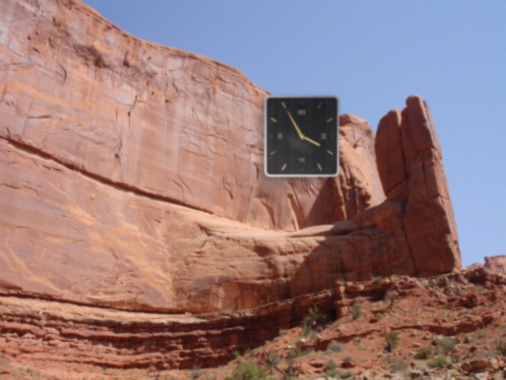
3:55
